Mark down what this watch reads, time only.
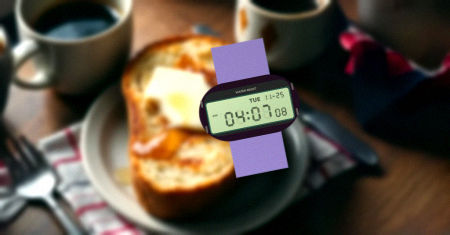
4:07:08
